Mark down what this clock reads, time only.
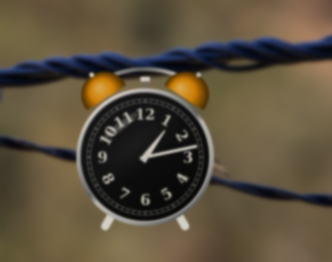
1:13
